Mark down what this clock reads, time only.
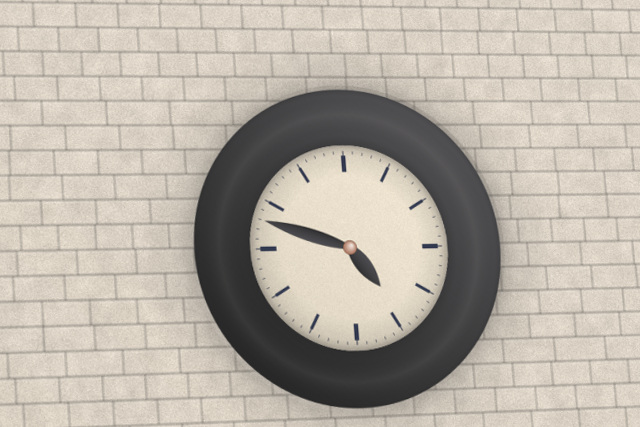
4:48
